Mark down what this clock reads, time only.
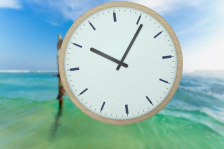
10:06
